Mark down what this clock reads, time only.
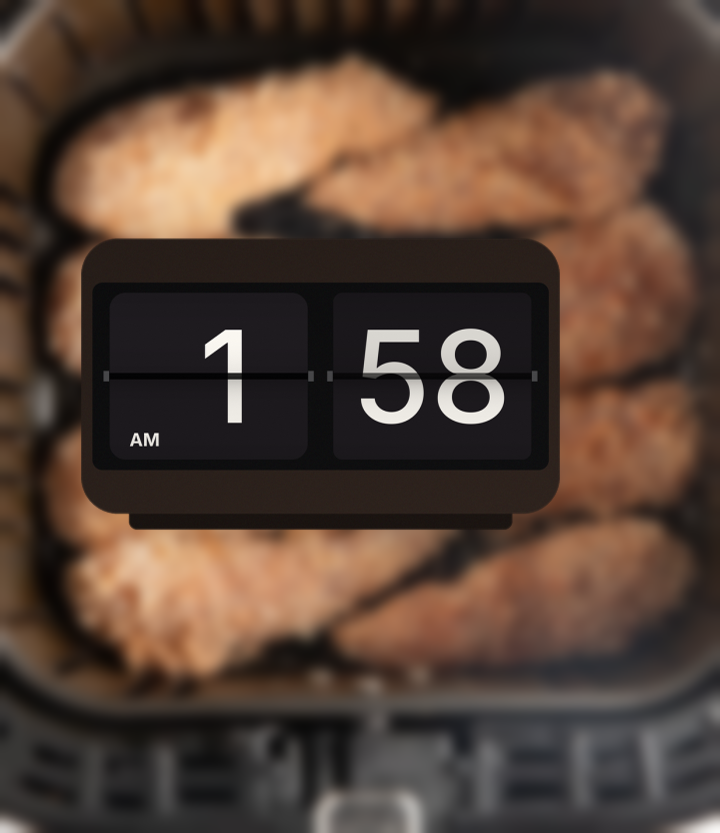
1:58
